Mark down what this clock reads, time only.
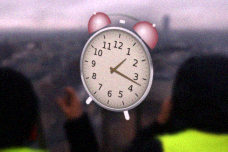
1:17
